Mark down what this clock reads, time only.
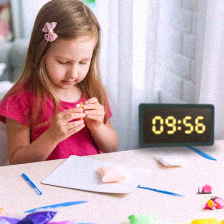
9:56
